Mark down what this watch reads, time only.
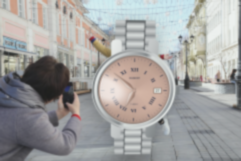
6:52
